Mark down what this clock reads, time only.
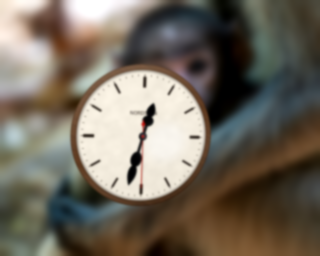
12:32:30
